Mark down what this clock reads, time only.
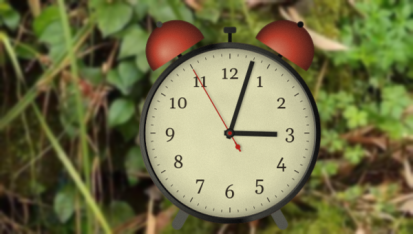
3:02:55
